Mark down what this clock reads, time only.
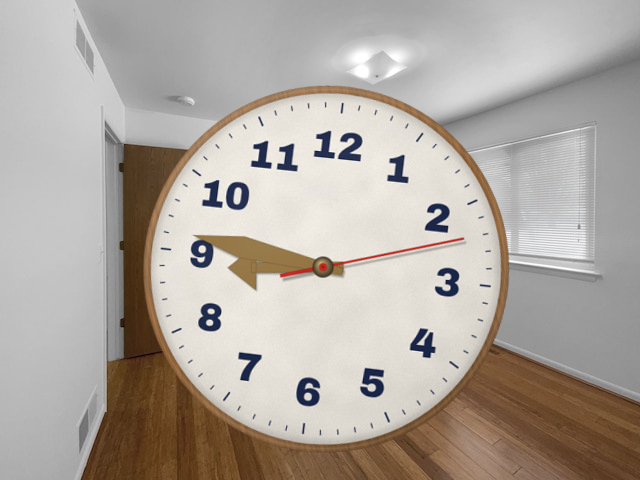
8:46:12
